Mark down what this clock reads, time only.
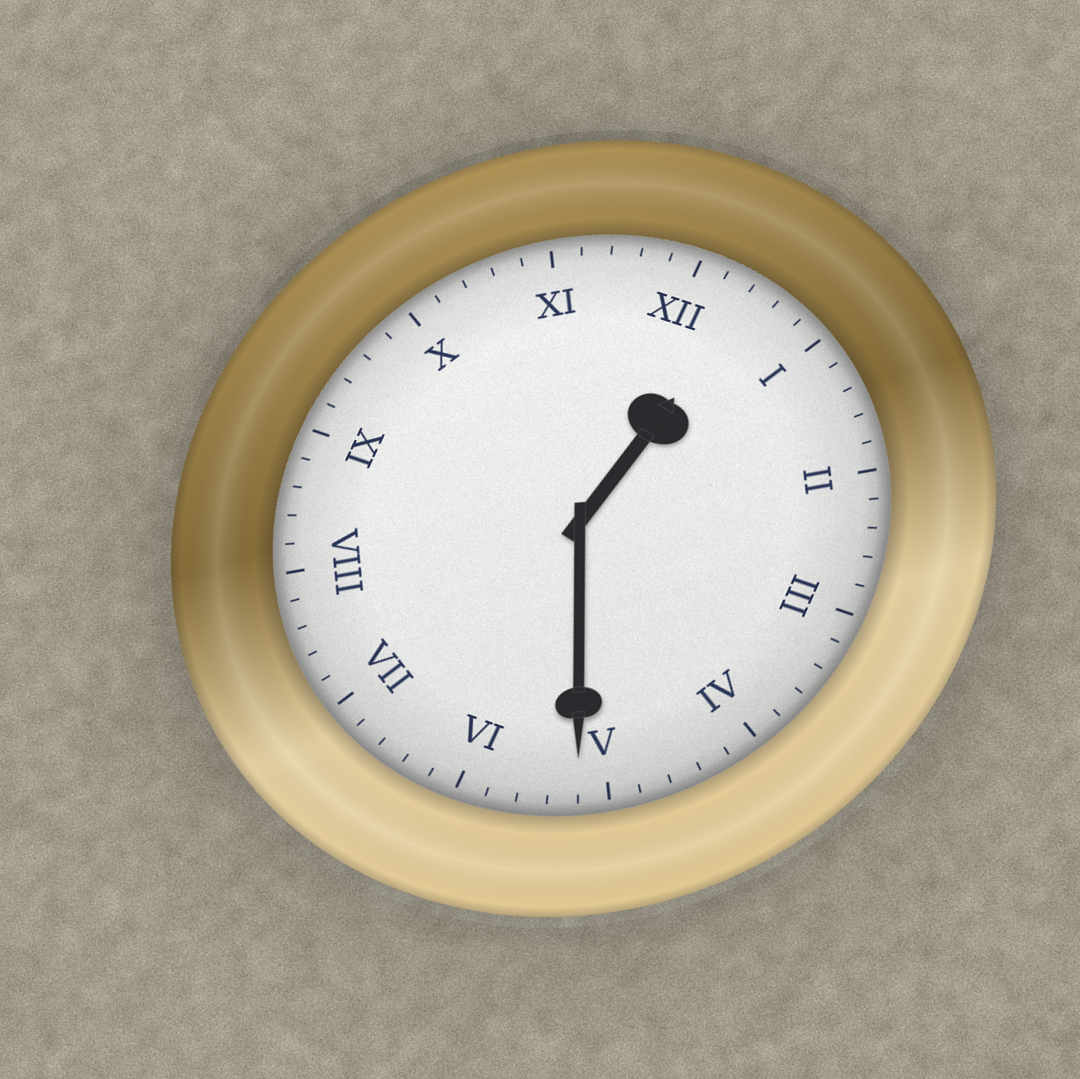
12:26
